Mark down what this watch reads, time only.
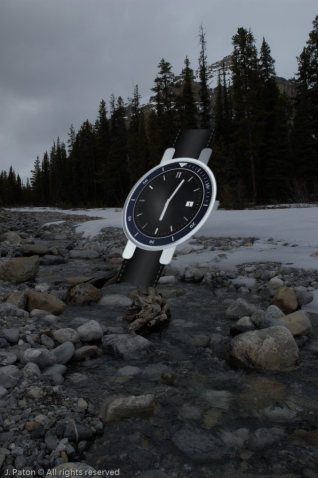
6:03
